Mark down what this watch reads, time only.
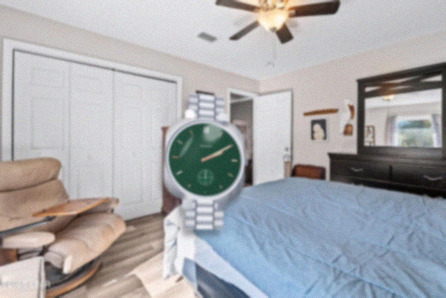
2:10
